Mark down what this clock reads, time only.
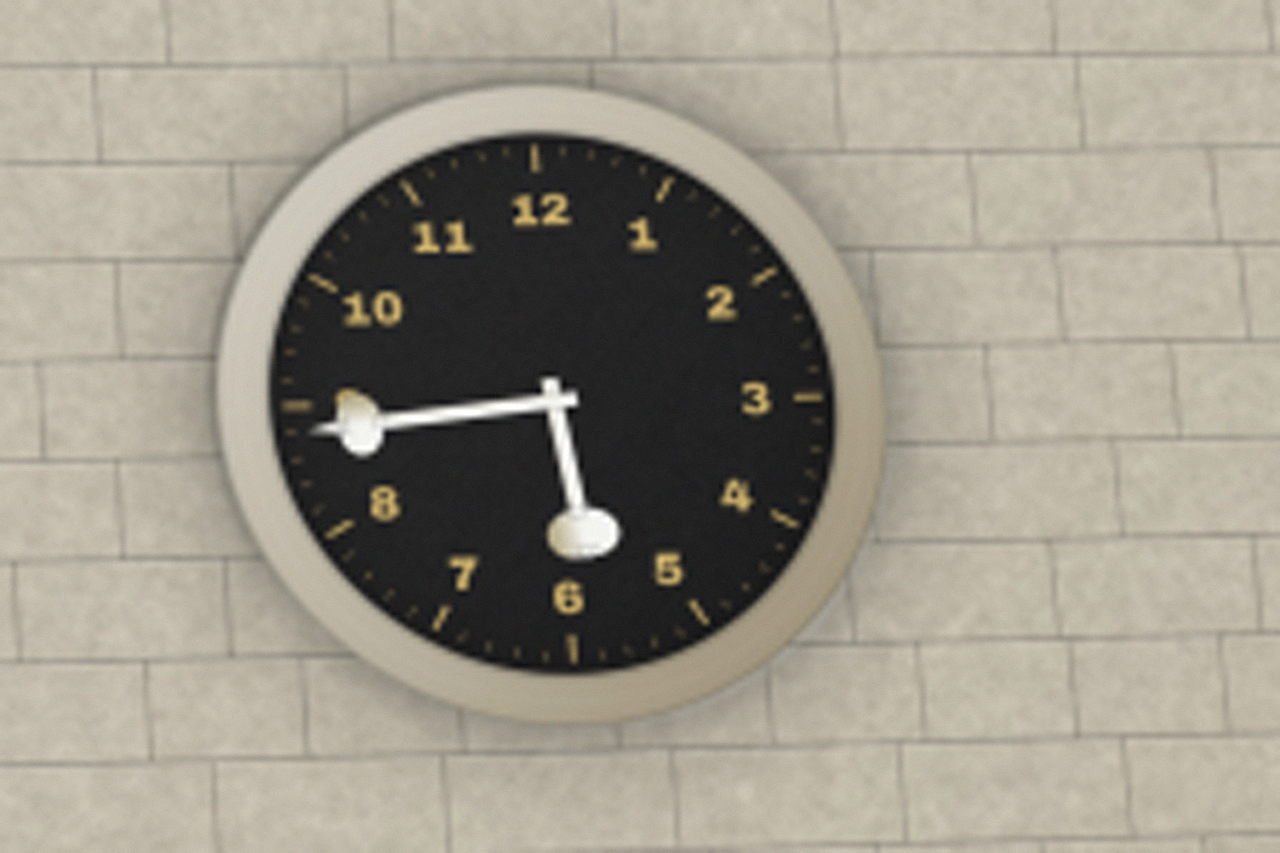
5:44
